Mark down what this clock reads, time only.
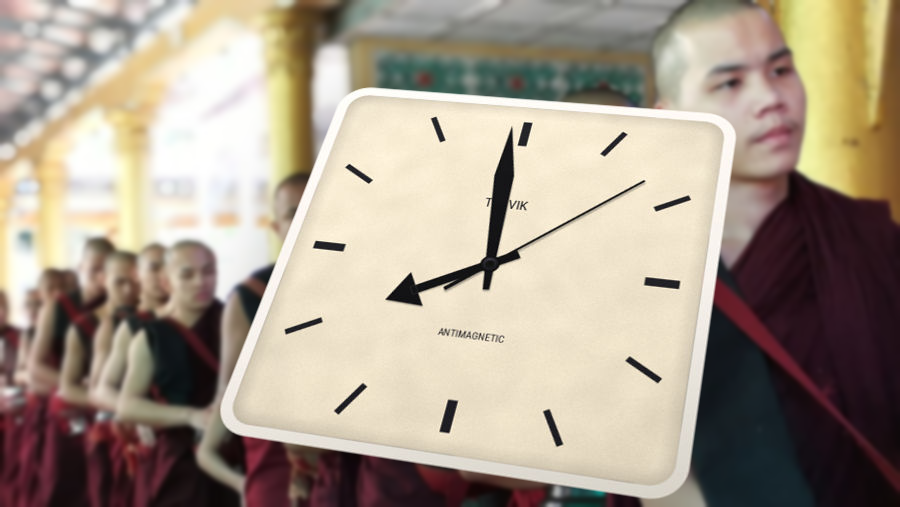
7:59:08
